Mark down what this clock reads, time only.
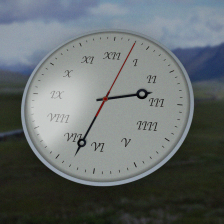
2:33:03
